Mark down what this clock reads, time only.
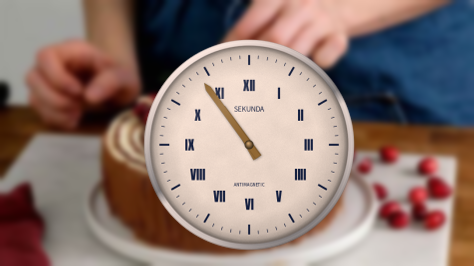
10:54
